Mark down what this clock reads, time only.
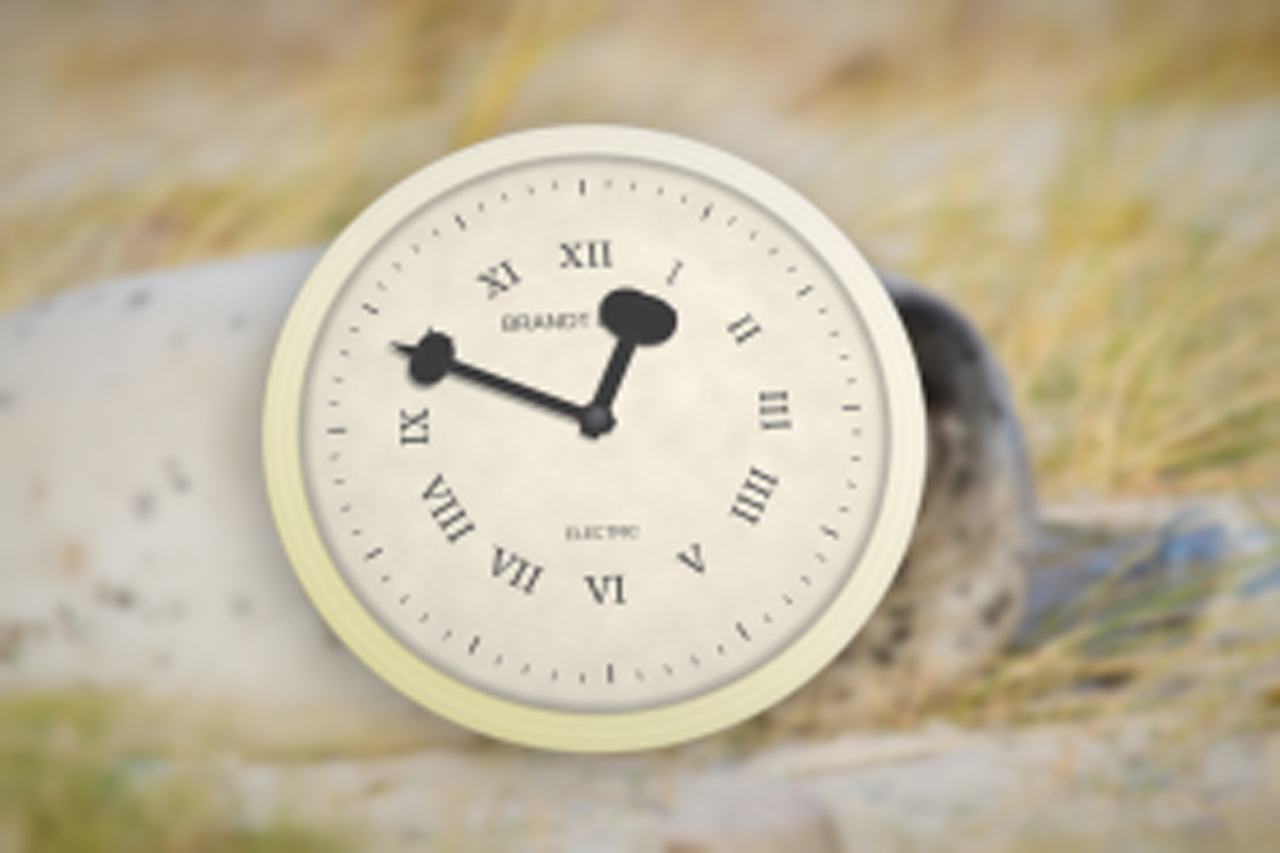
12:49
